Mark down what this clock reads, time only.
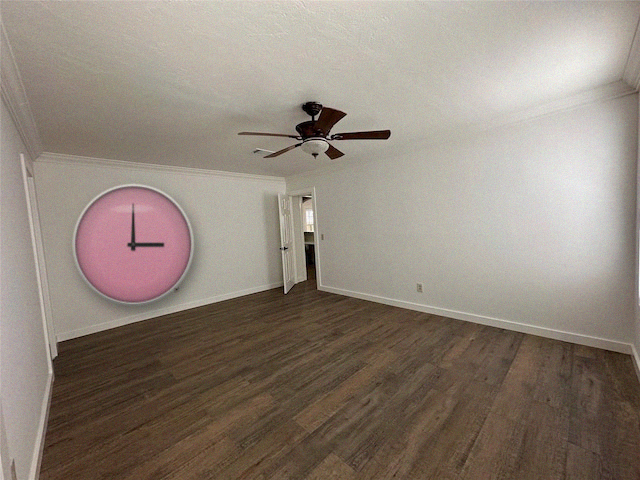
3:00
